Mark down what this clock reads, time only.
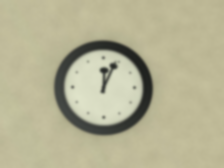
12:04
